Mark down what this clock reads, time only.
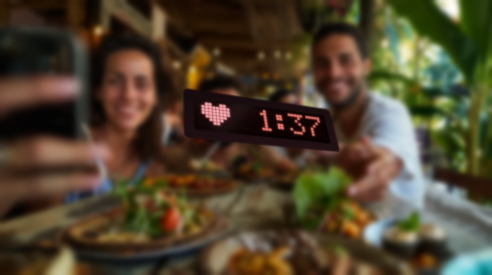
1:37
